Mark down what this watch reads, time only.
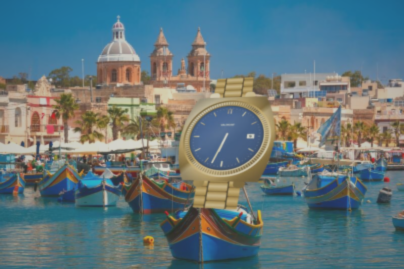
6:33
